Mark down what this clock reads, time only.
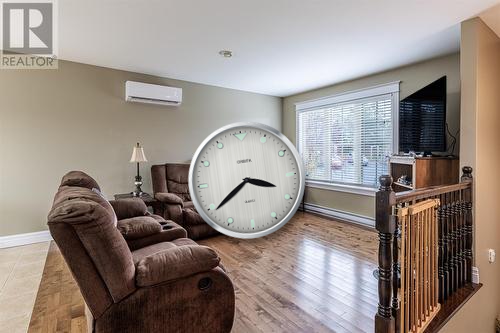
3:39
